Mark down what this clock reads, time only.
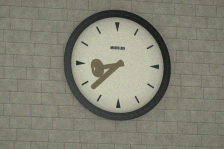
8:38
